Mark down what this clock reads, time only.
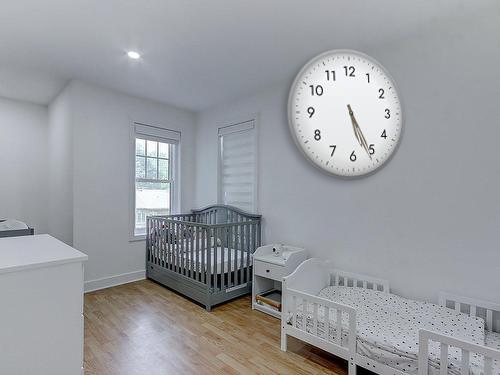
5:26
